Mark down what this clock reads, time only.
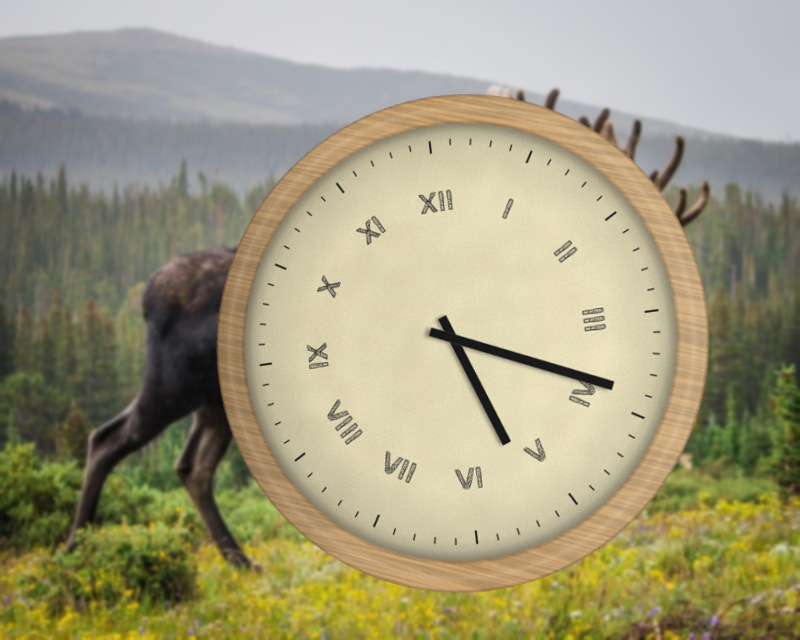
5:19
